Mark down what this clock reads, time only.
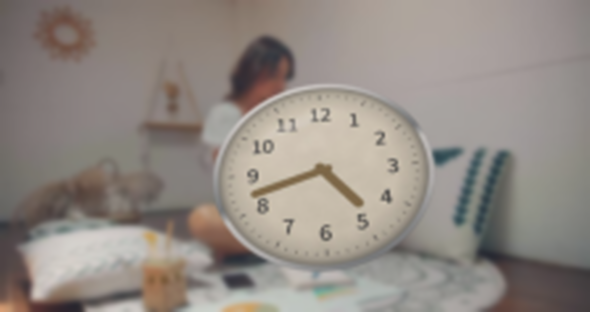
4:42
